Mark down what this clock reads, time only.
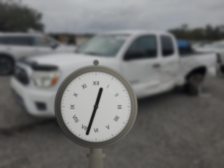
12:33
